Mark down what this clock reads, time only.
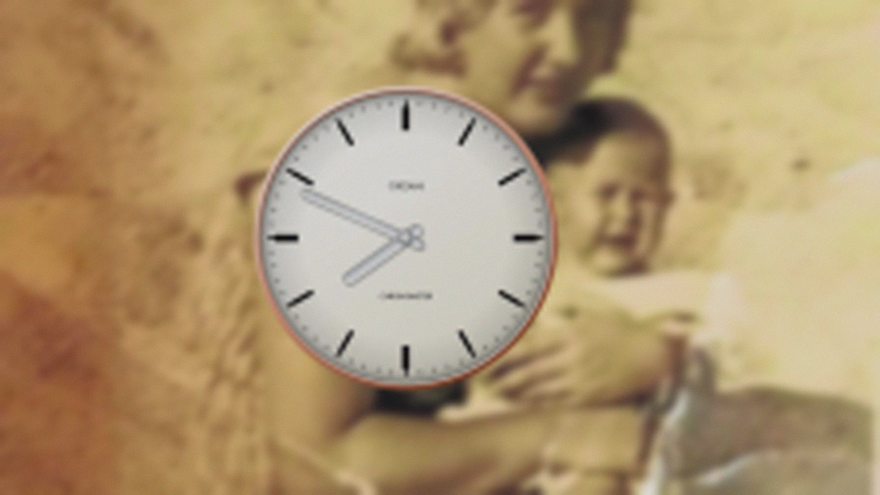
7:49
